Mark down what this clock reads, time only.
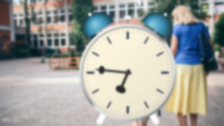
6:46
